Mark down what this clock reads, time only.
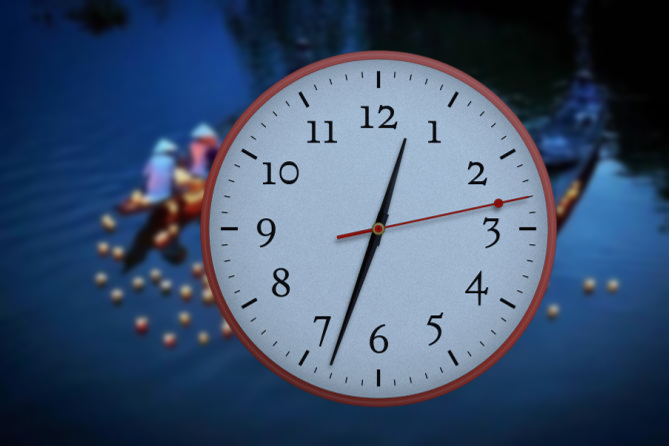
12:33:13
